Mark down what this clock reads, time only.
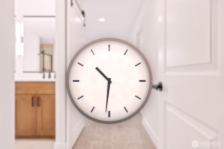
10:31
